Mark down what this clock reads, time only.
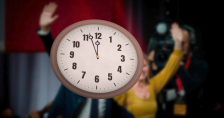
11:57
